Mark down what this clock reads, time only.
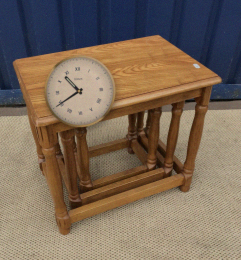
10:40
